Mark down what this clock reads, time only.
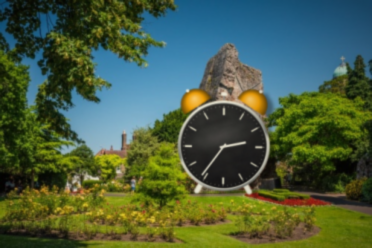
2:36
